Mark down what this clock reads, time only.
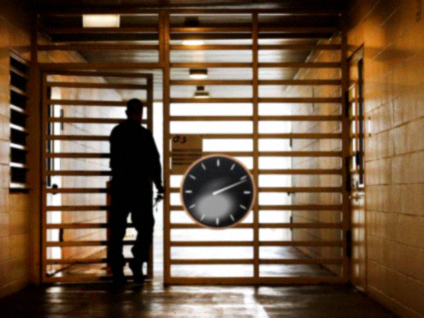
2:11
